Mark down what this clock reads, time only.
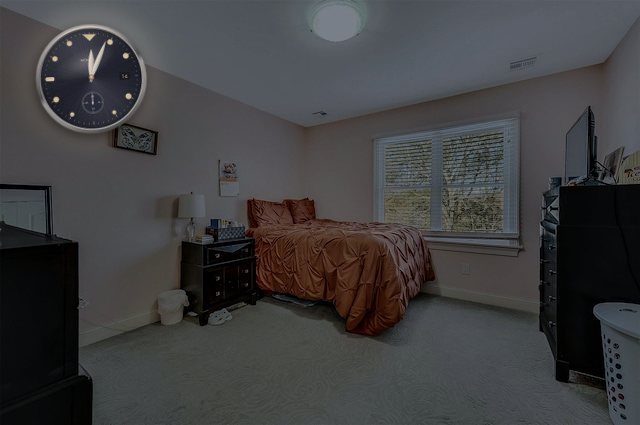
12:04
